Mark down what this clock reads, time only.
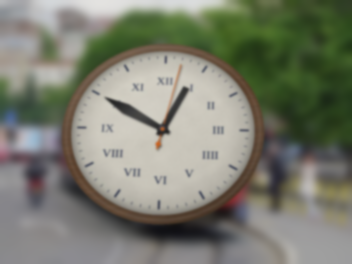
12:50:02
